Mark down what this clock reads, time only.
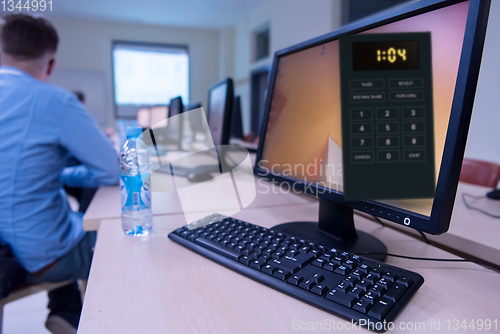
1:04
